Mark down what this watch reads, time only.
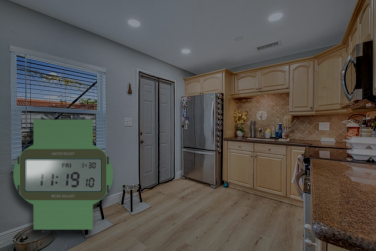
11:19:10
